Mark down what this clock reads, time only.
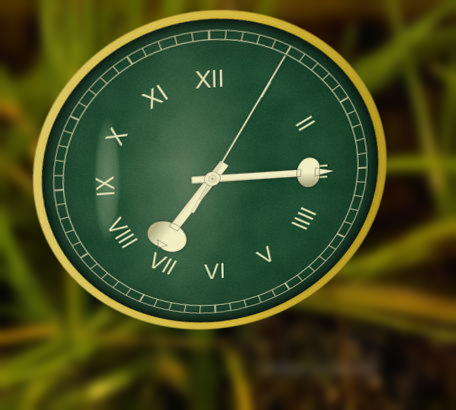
7:15:05
